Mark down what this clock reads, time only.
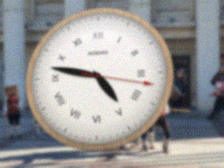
4:47:17
